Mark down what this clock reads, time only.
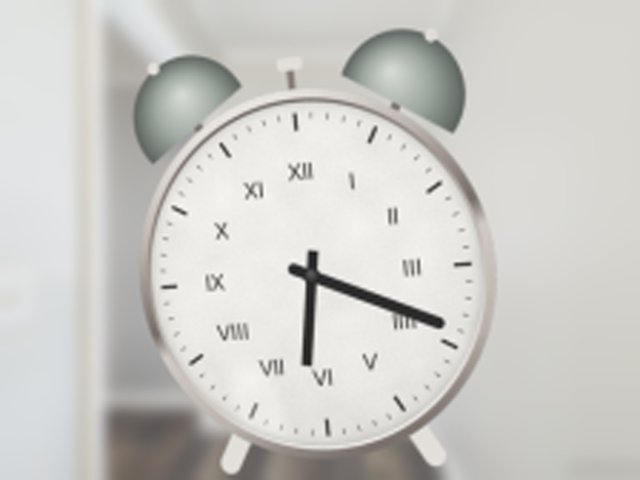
6:19
